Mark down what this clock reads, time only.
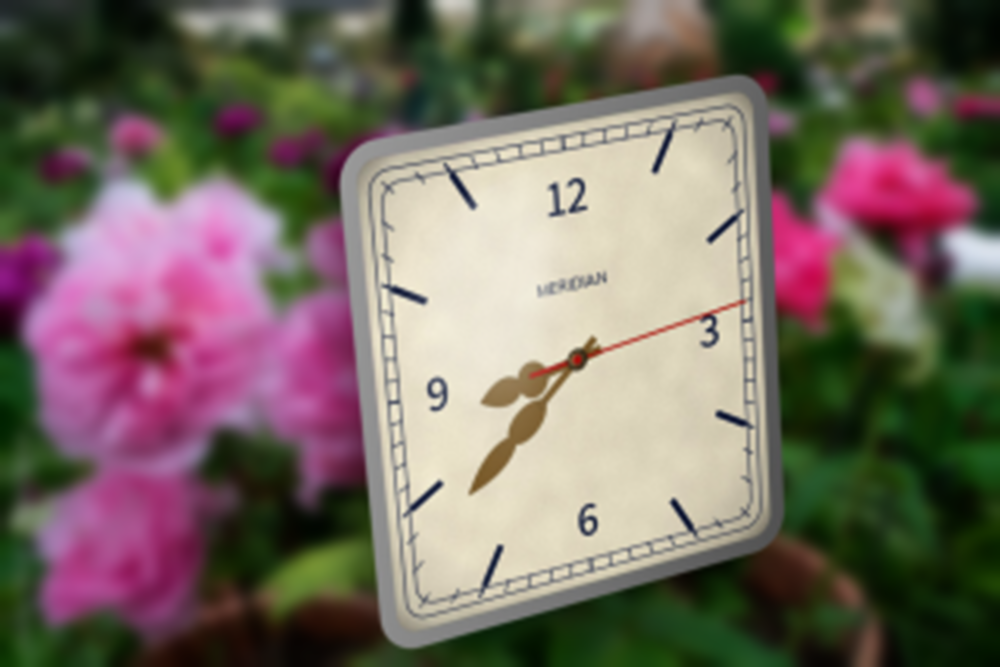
8:38:14
